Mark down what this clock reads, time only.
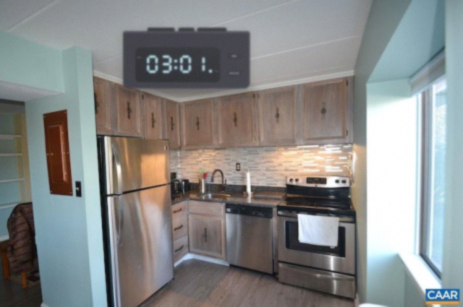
3:01
